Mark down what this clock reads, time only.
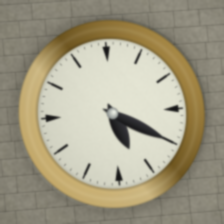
5:20
